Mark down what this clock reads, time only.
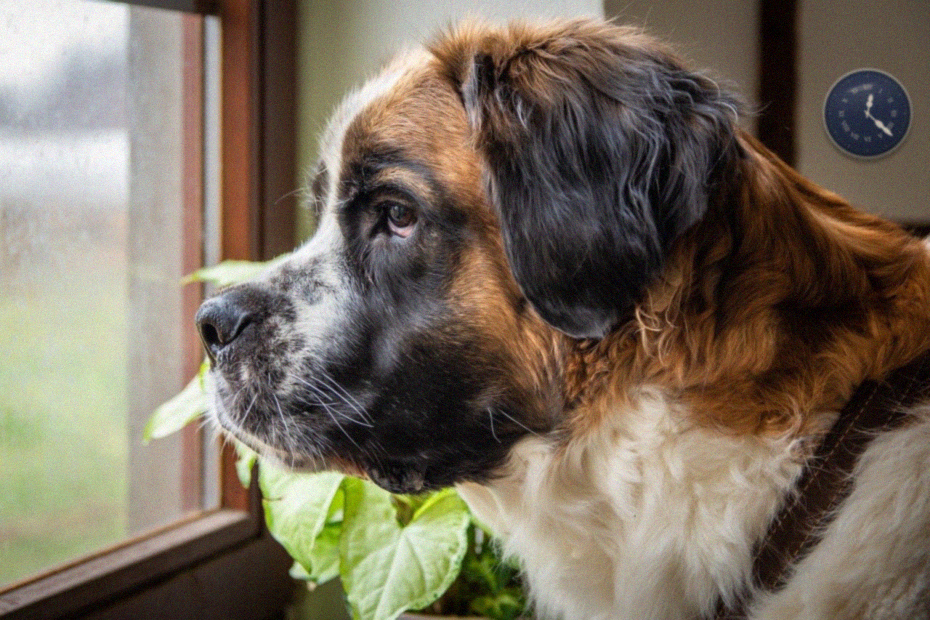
12:22
